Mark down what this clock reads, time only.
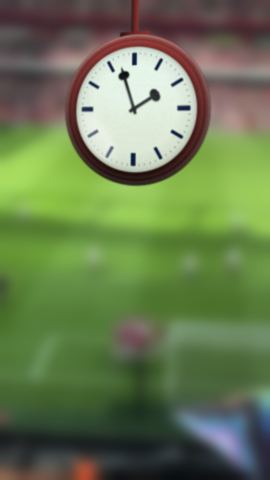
1:57
